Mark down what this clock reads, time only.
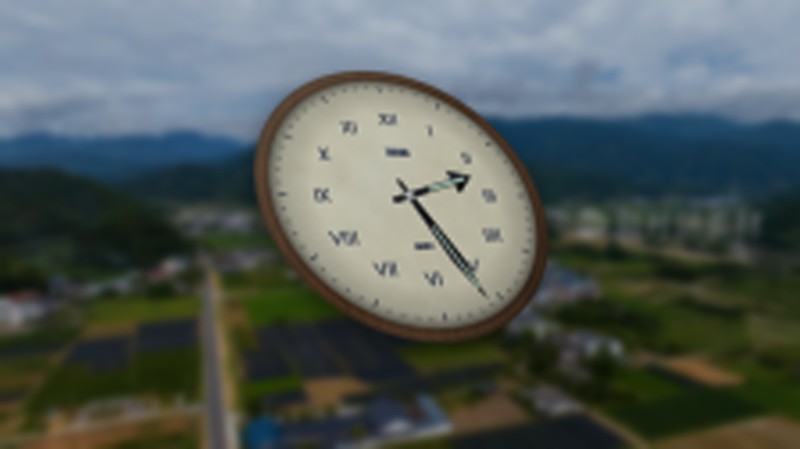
2:26
